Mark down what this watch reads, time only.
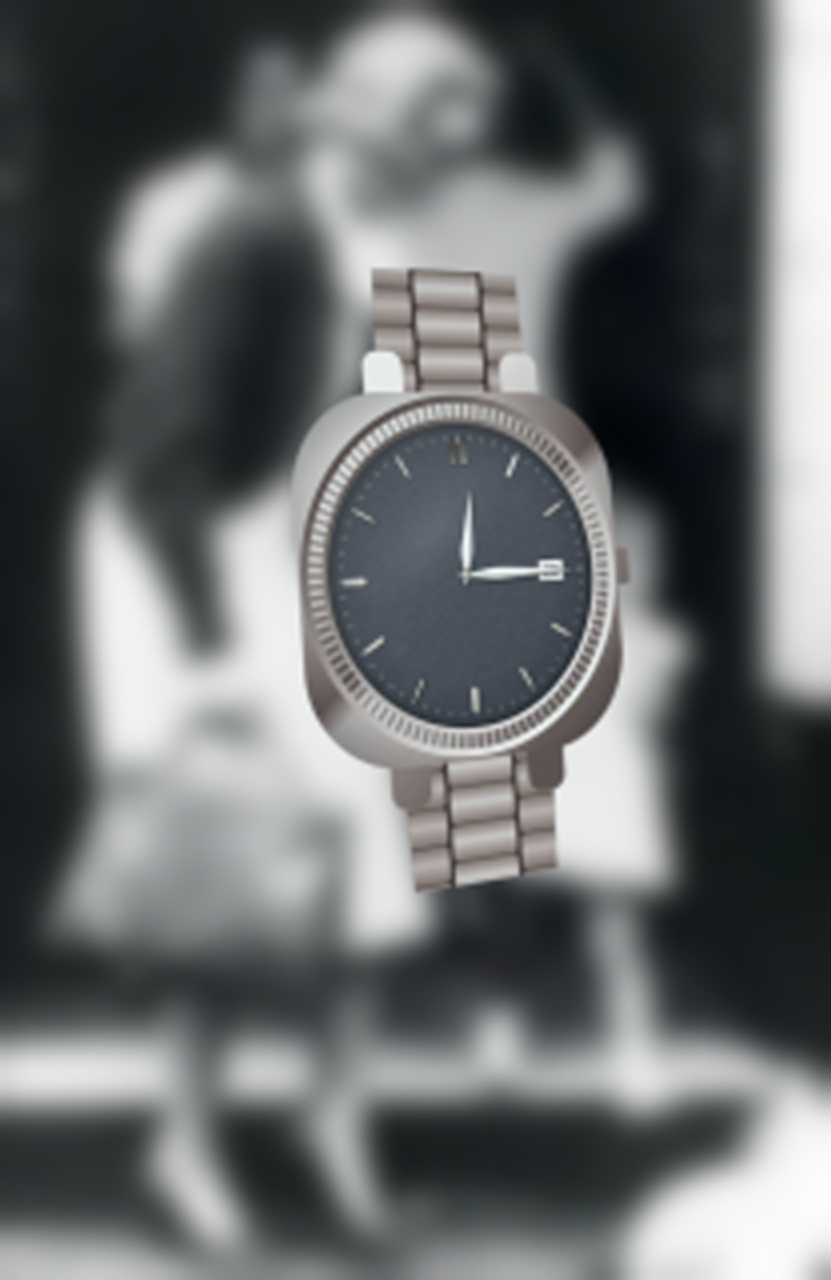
12:15
